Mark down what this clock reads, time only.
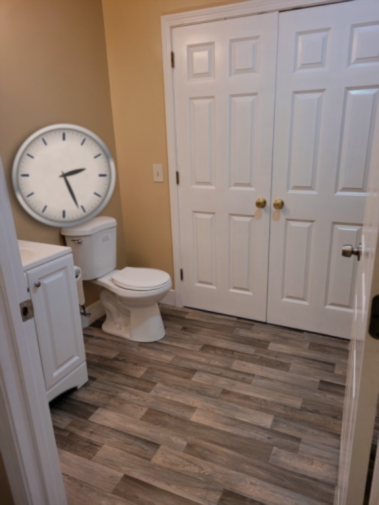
2:26
